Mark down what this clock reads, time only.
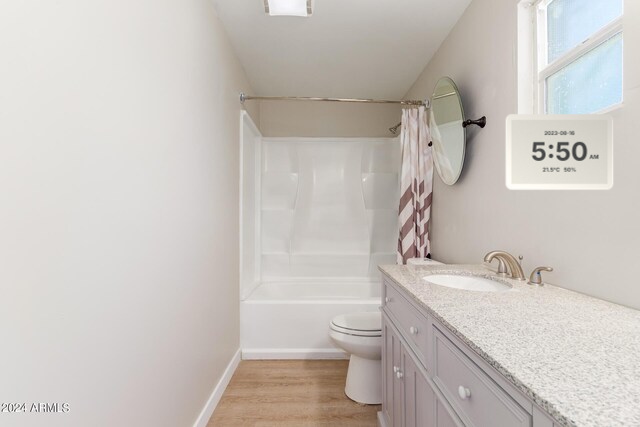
5:50
